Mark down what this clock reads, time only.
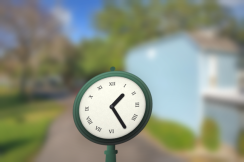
1:25
